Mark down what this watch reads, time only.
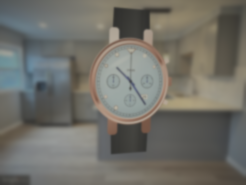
10:24
